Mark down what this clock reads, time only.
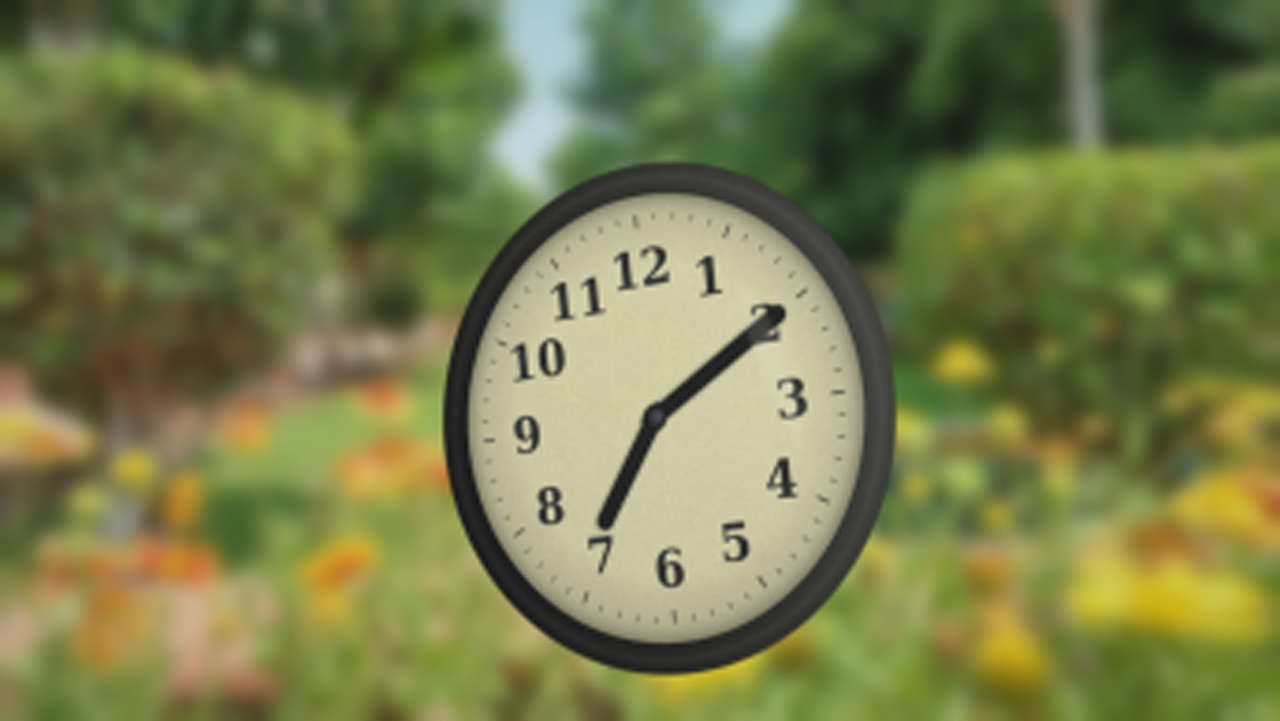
7:10
